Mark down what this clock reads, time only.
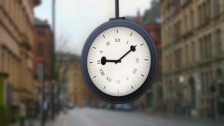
9:09
